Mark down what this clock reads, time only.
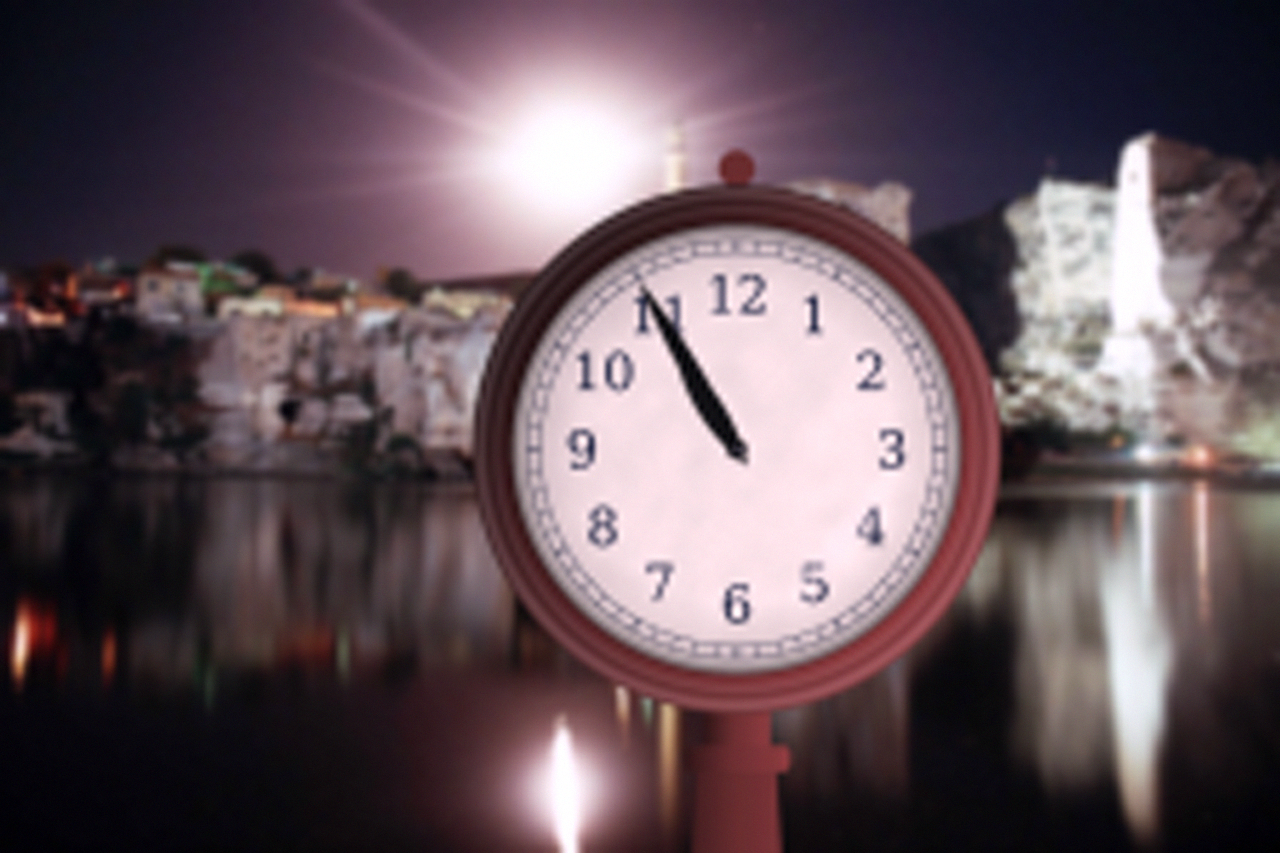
10:55
